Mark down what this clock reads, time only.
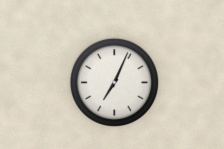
7:04
